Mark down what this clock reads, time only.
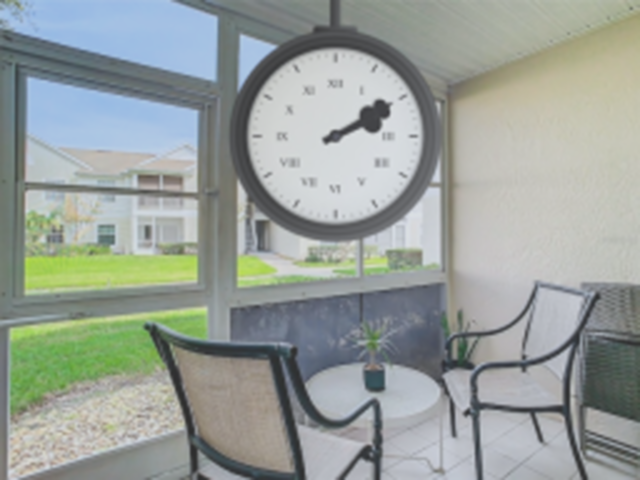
2:10
